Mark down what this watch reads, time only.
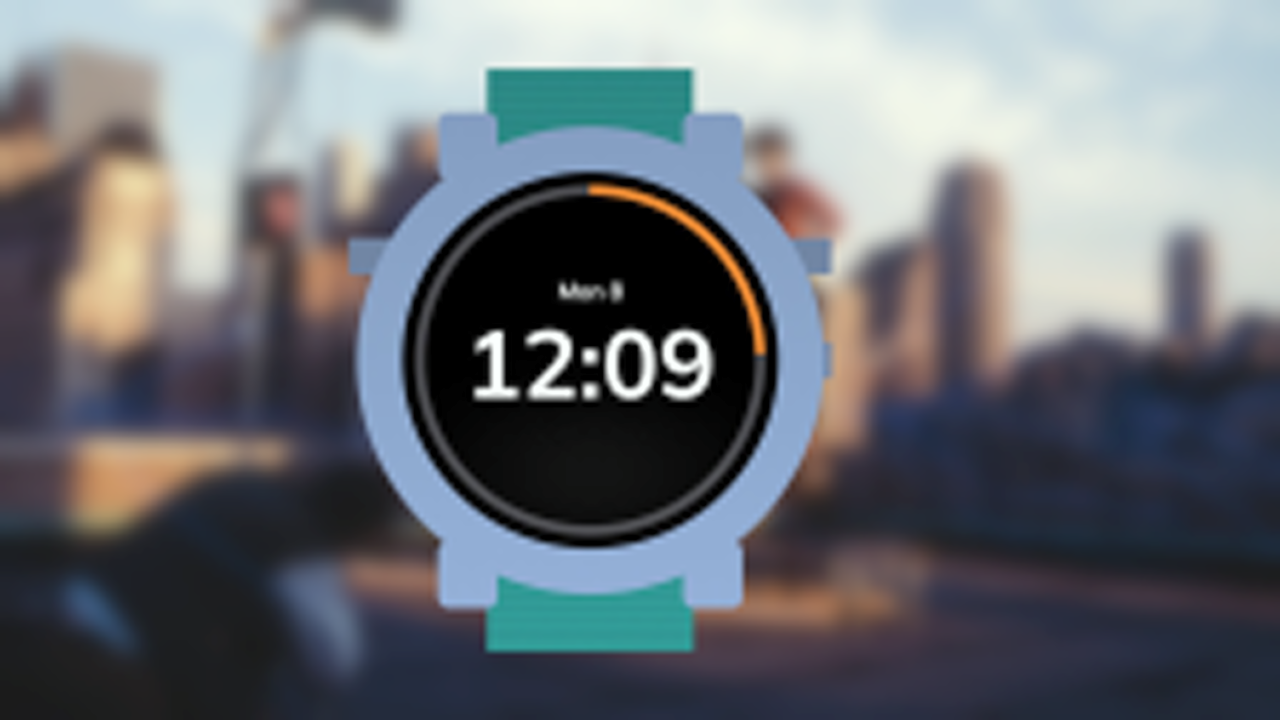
12:09
